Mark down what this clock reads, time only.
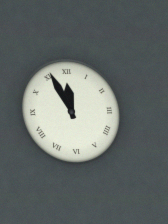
11:56
